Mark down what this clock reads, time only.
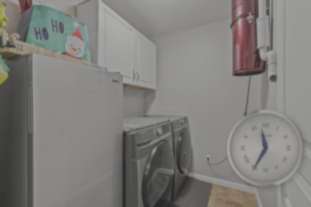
11:35
